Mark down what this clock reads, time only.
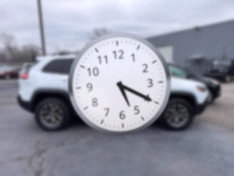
5:20
